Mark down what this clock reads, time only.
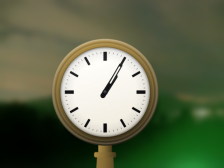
1:05
